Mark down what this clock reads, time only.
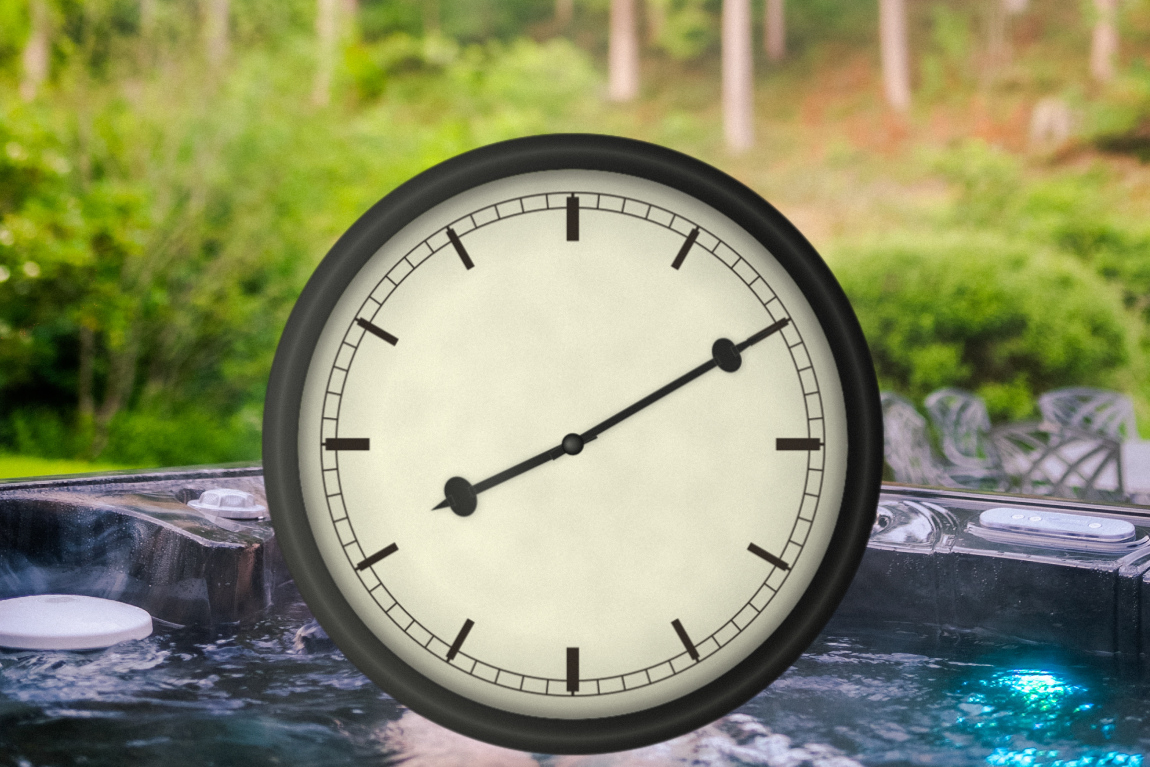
8:10
